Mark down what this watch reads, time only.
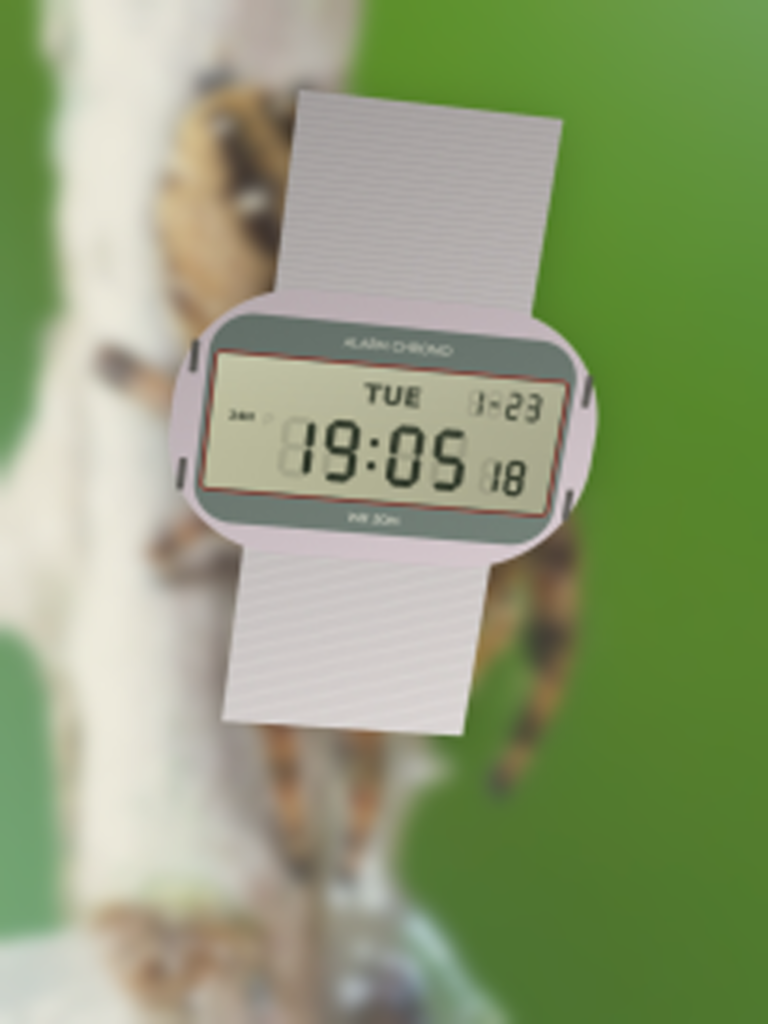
19:05:18
